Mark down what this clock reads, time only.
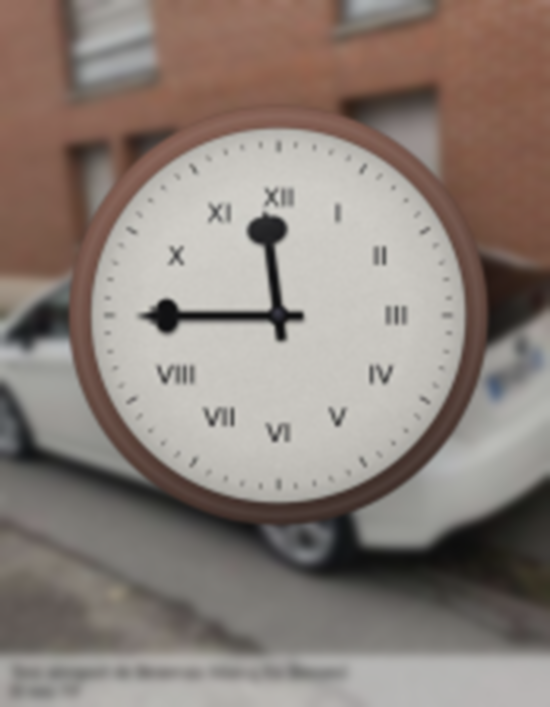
11:45
